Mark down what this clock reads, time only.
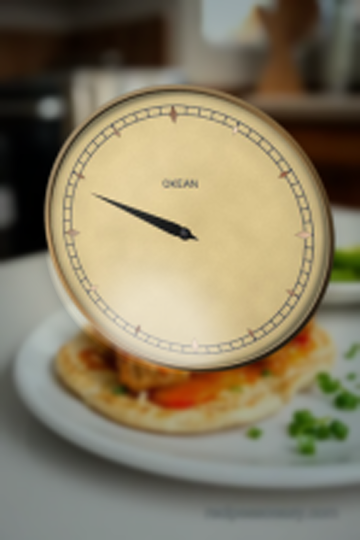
9:49
